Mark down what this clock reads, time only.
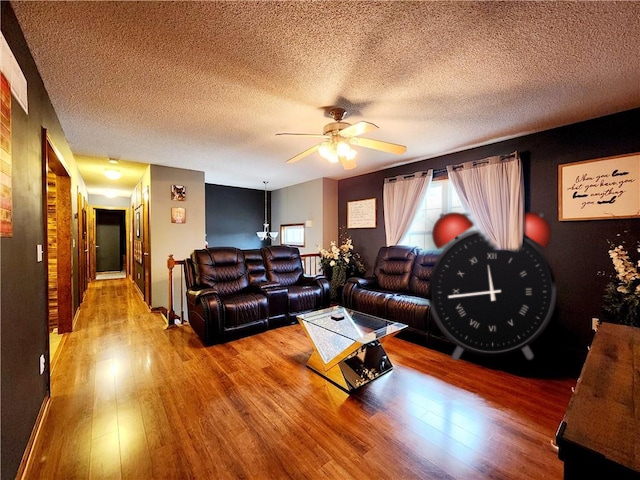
11:44
